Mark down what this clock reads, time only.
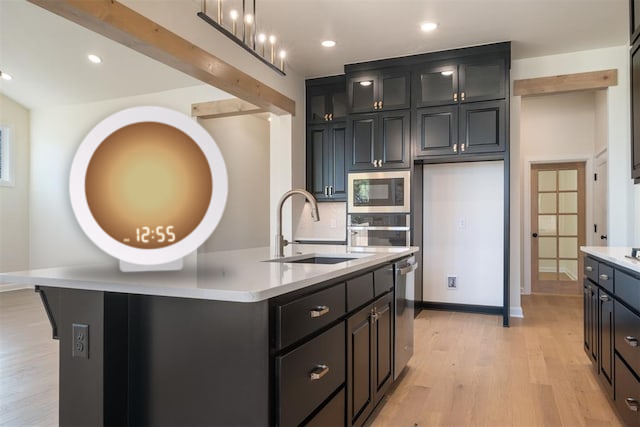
12:55
